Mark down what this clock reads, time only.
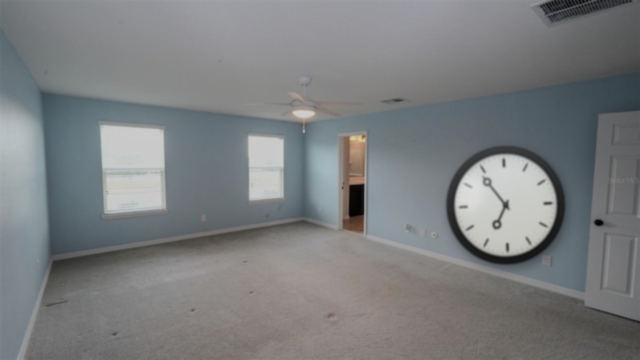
6:54
